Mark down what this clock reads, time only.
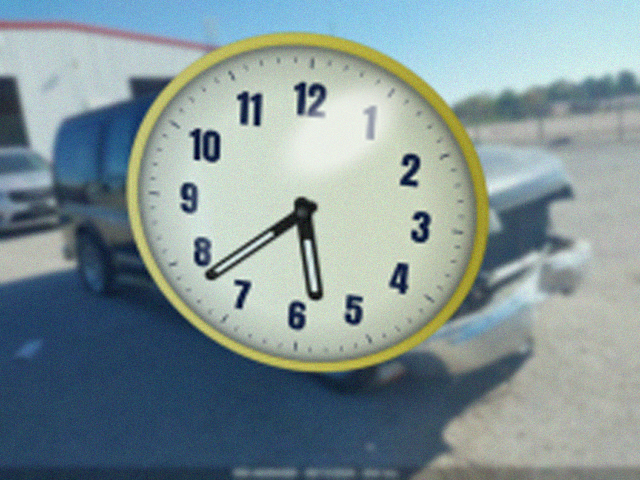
5:38
